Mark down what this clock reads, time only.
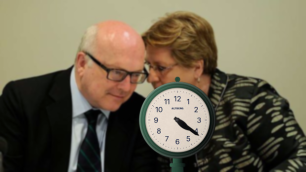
4:21
